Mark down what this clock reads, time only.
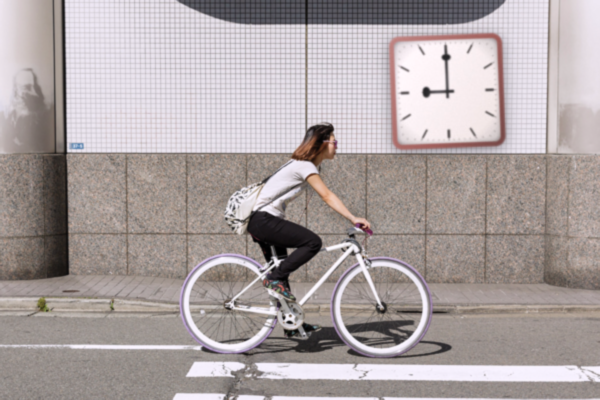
9:00
